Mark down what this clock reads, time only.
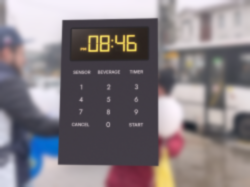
8:46
